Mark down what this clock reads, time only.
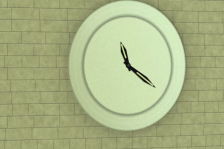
11:21
